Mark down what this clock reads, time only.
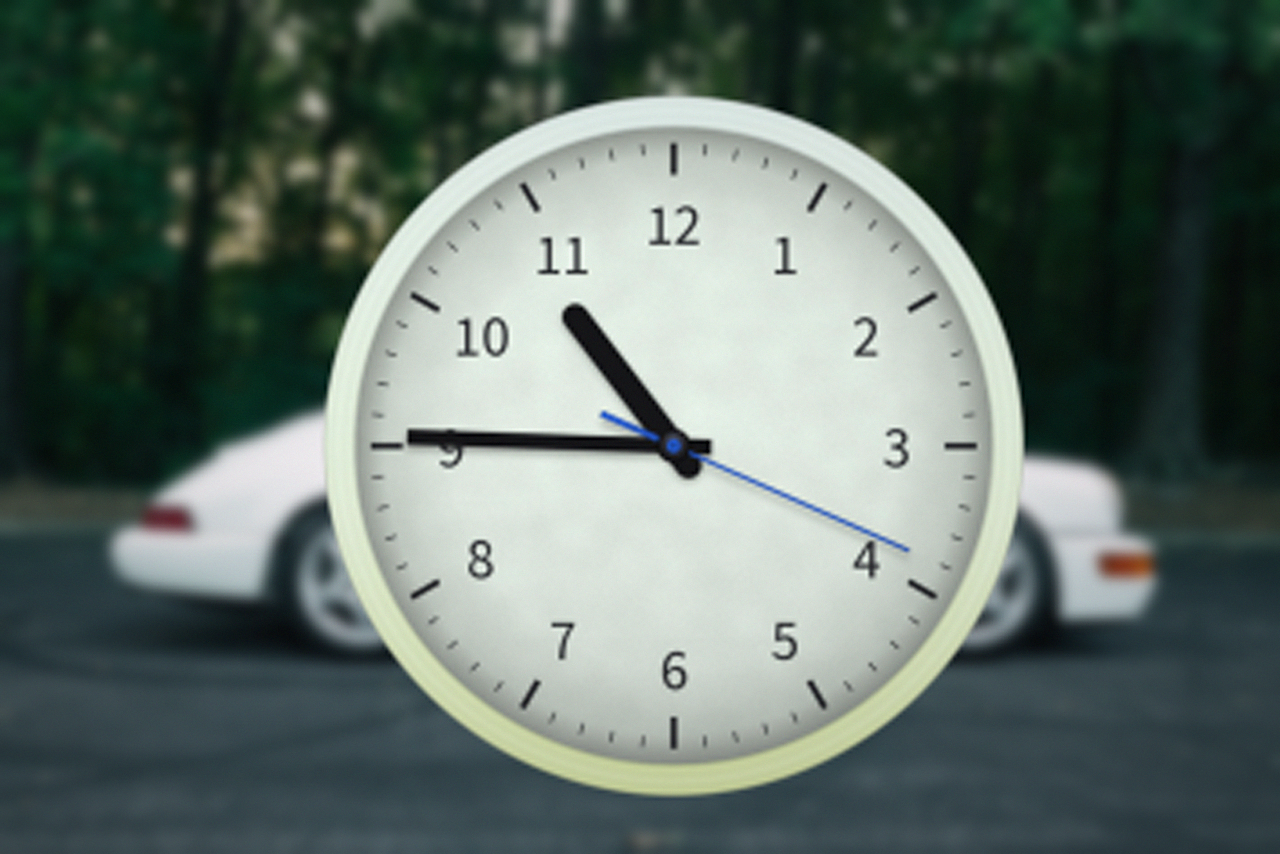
10:45:19
